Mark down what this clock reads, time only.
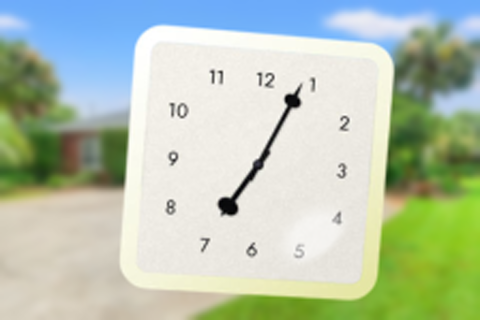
7:04
